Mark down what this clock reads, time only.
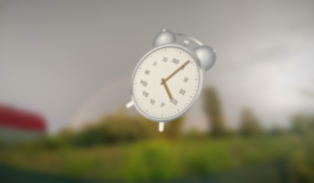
4:04
